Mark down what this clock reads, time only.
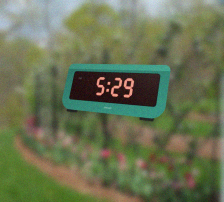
5:29
